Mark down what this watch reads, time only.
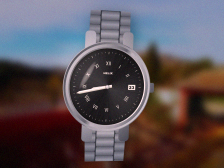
8:43
